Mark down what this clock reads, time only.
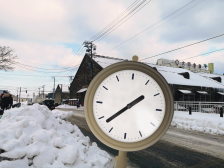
1:38
